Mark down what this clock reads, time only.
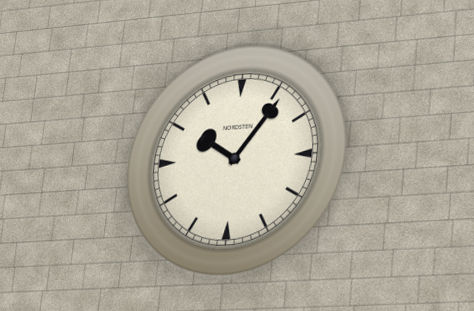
10:06
